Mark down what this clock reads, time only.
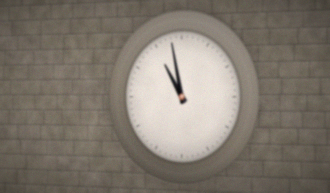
10:58
